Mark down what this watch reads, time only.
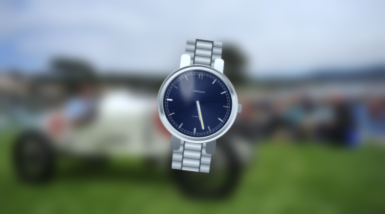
5:27
